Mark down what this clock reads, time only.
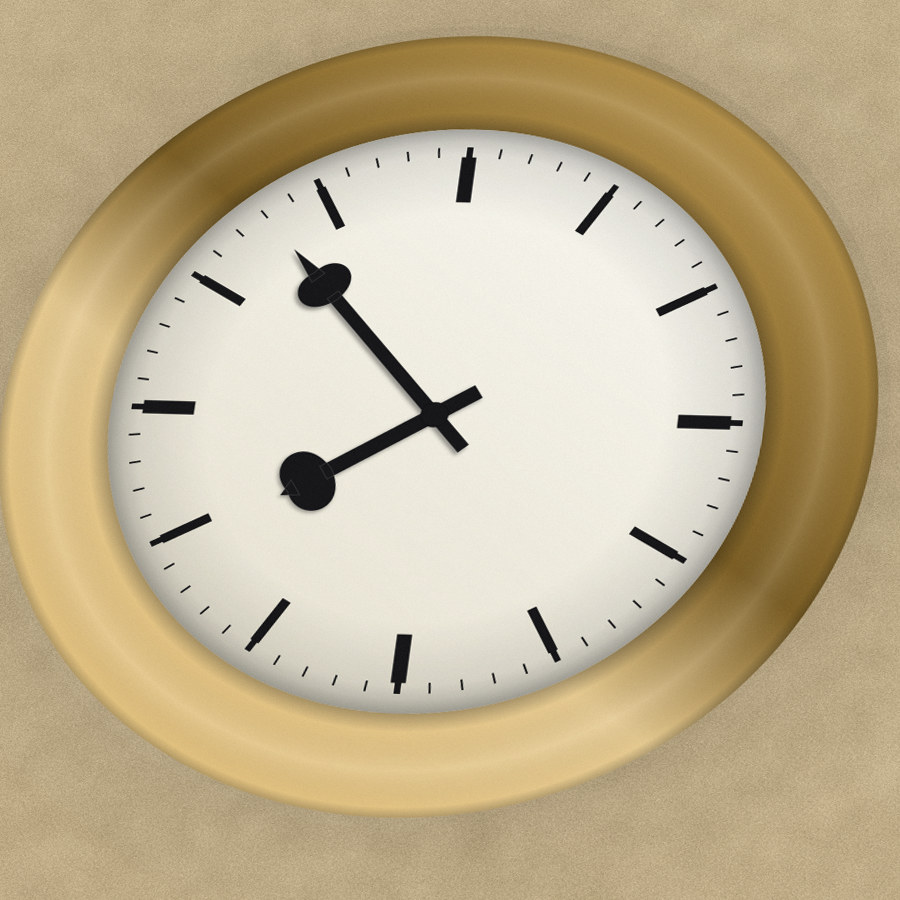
7:53
